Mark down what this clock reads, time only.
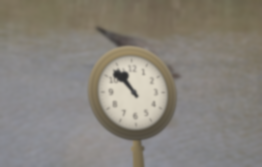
10:53
